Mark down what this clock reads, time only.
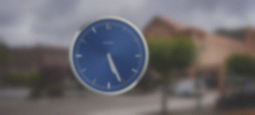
5:26
